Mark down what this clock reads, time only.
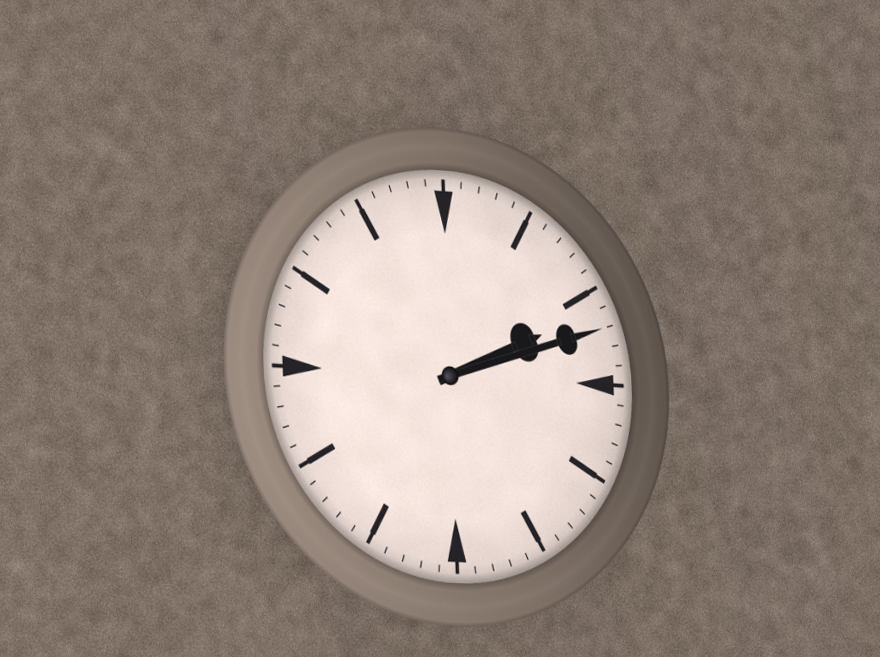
2:12
